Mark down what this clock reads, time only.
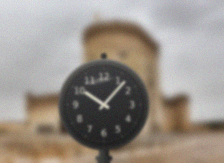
10:07
